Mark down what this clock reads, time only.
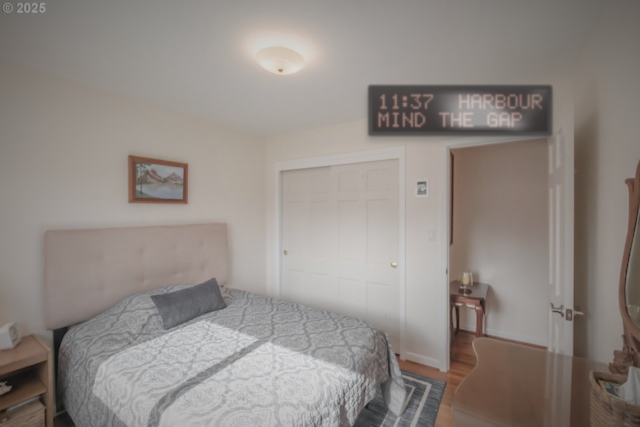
11:37
